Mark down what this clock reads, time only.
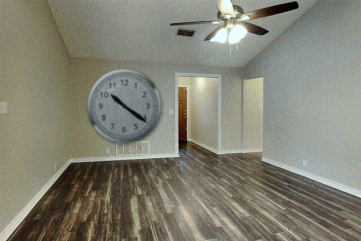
10:21
